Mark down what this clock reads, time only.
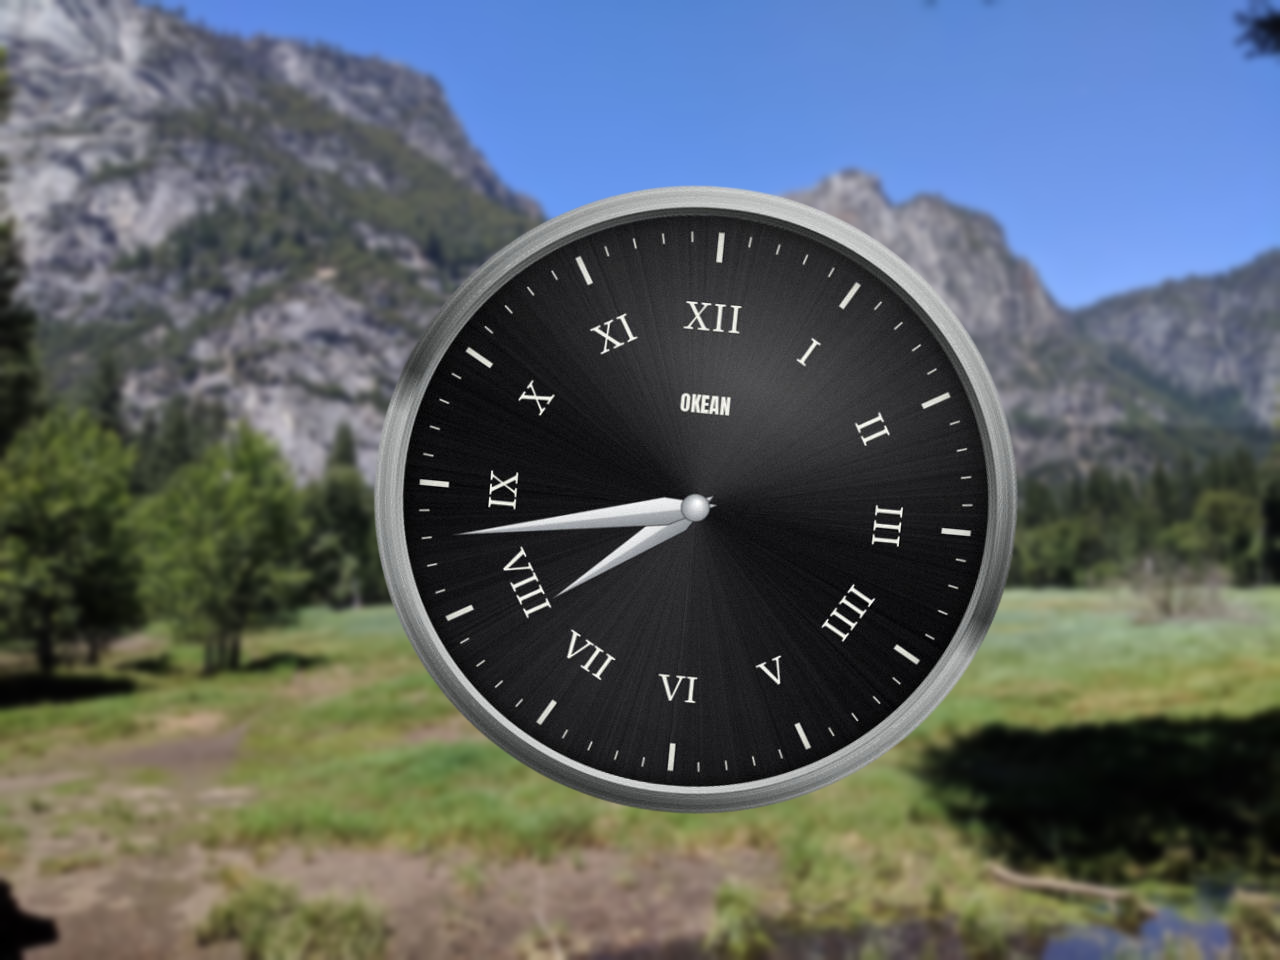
7:43
